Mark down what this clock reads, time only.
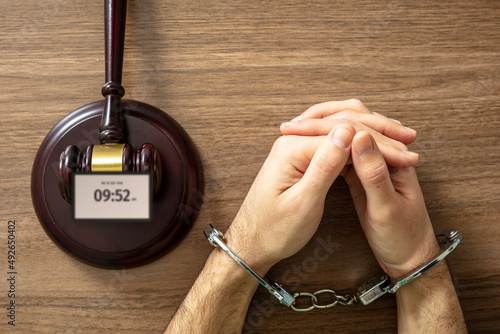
9:52
